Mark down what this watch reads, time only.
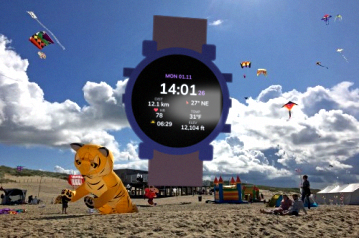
14:01
